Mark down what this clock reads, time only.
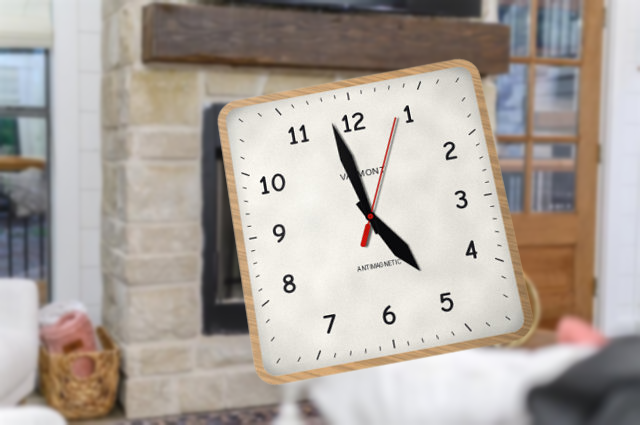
4:58:04
